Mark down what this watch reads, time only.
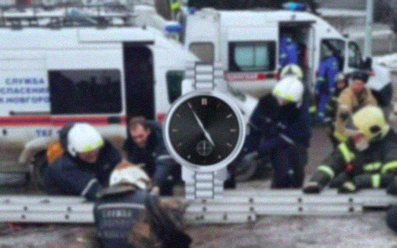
4:55
